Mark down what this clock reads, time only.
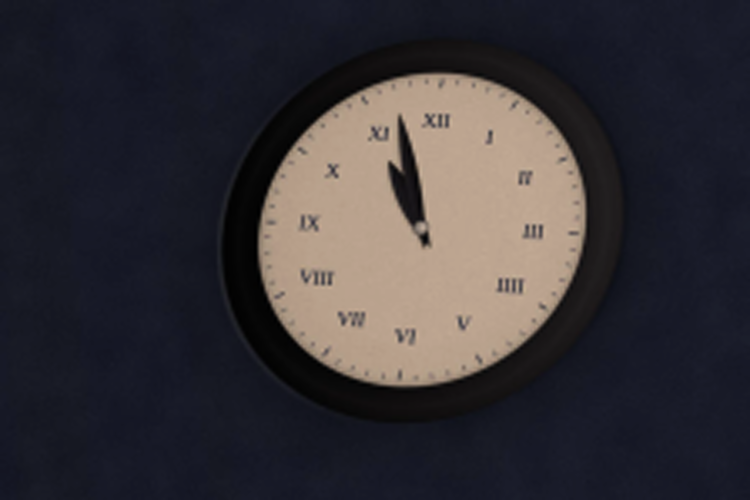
10:57
